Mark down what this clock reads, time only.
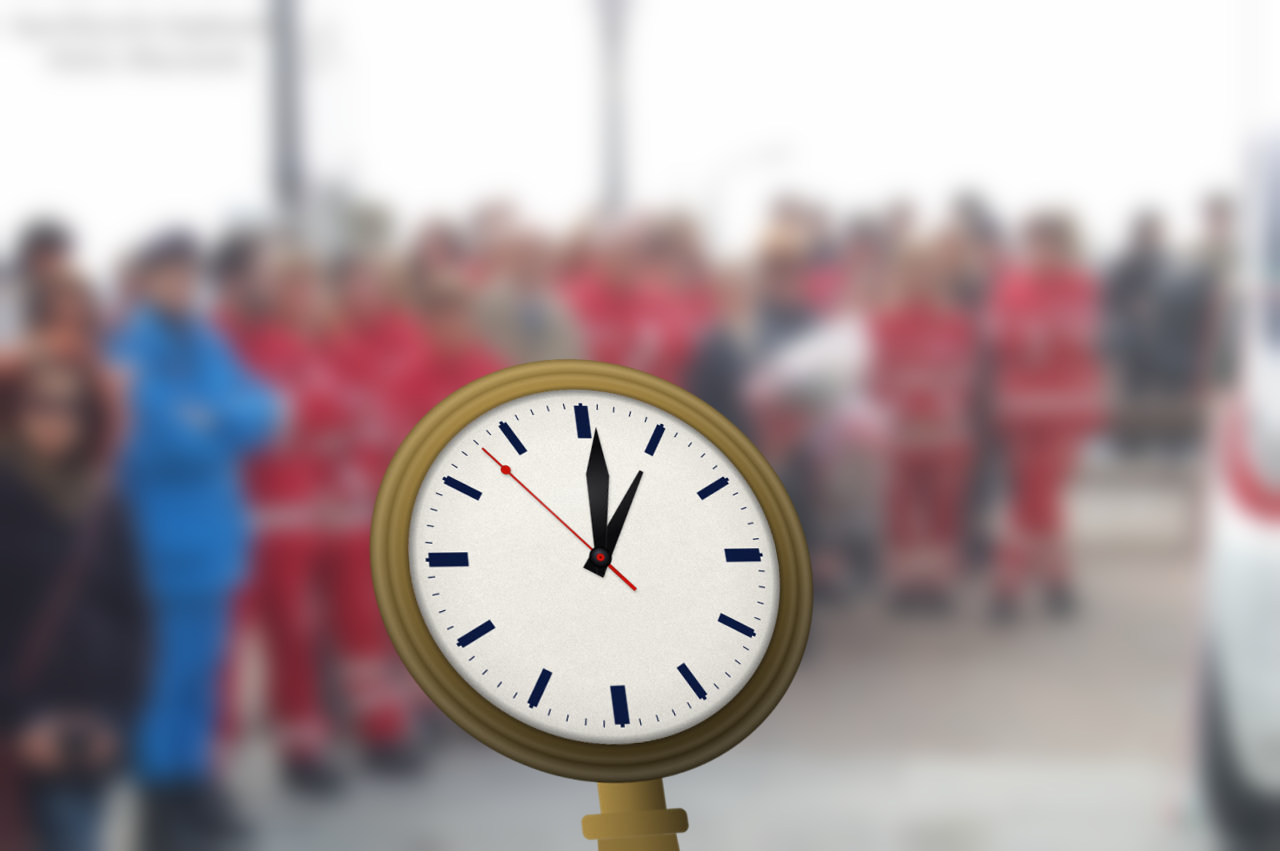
1:00:53
